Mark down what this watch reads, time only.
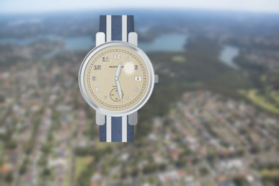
12:28
